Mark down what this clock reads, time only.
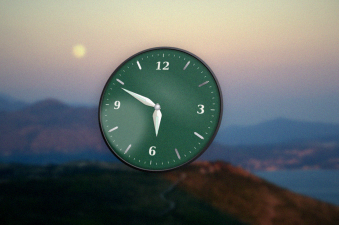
5:49
